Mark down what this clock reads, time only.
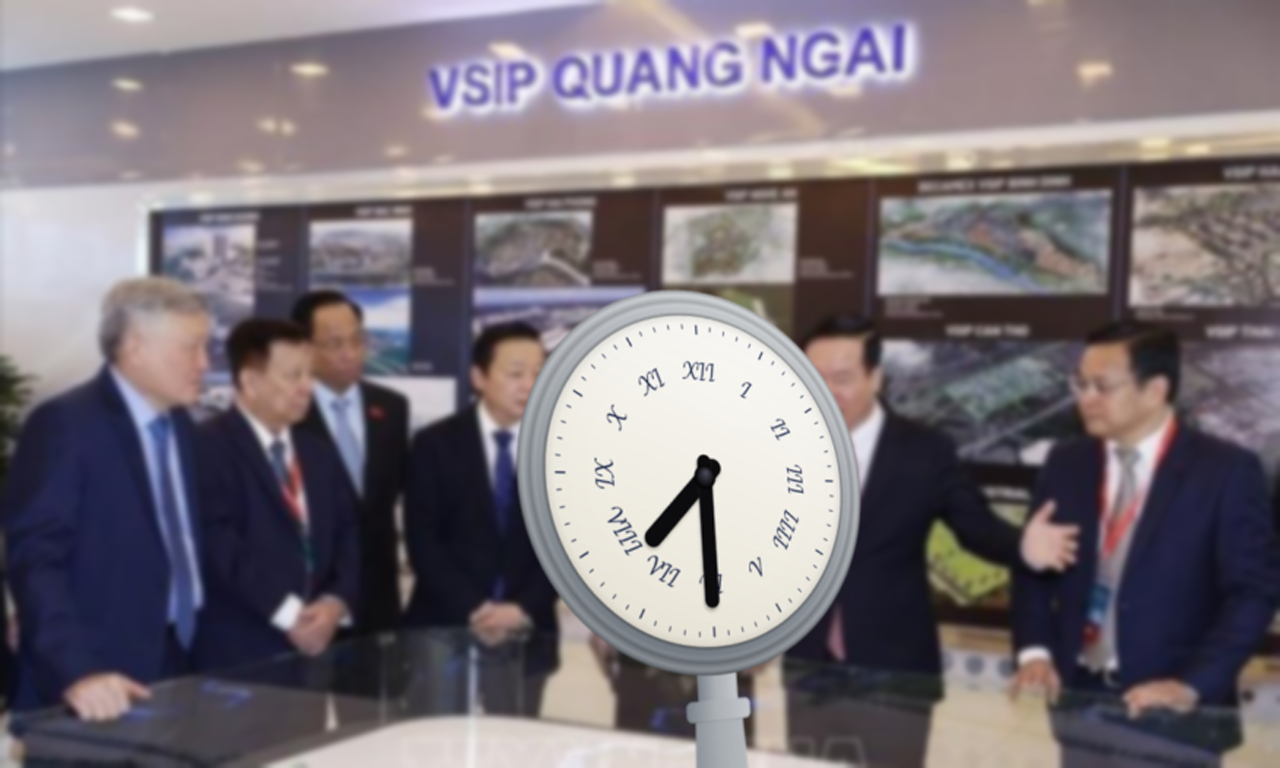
7:30
